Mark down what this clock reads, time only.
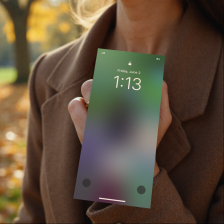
1:13
